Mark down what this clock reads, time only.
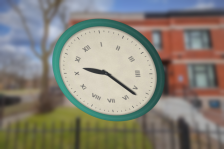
10:27
